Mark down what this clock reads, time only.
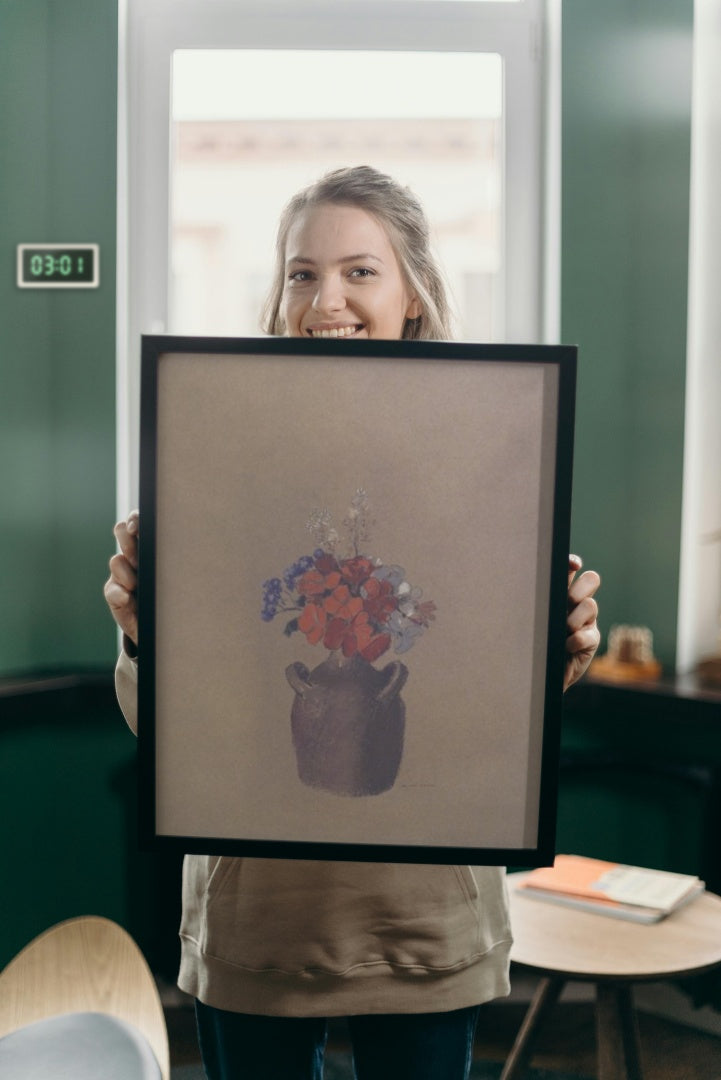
3:01
